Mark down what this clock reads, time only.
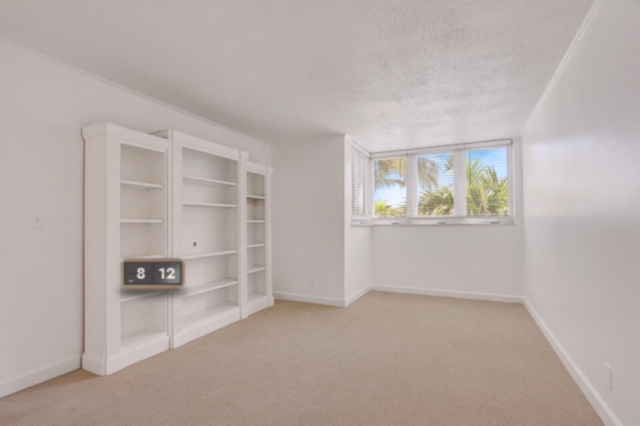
8:12
